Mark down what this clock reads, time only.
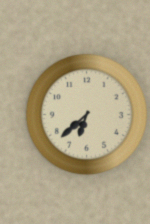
6:38
